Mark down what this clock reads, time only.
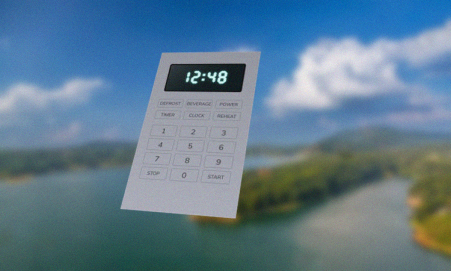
12:48
